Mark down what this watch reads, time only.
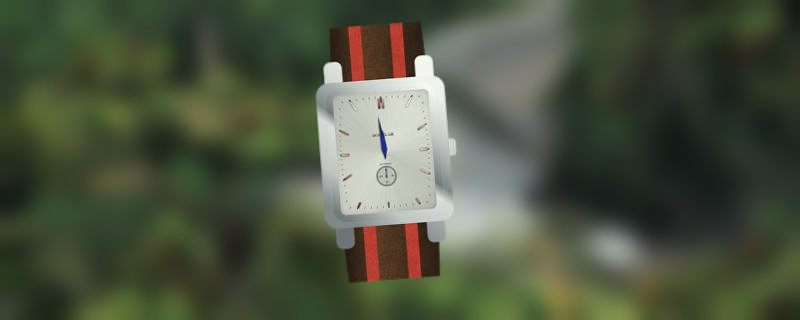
11:59
